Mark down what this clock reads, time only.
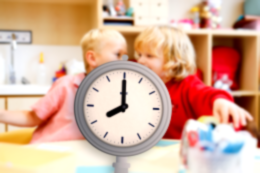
8:00
